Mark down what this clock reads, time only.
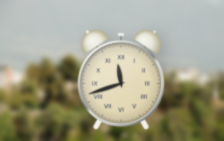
11:42
